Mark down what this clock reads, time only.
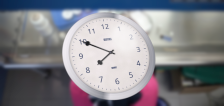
7:50
